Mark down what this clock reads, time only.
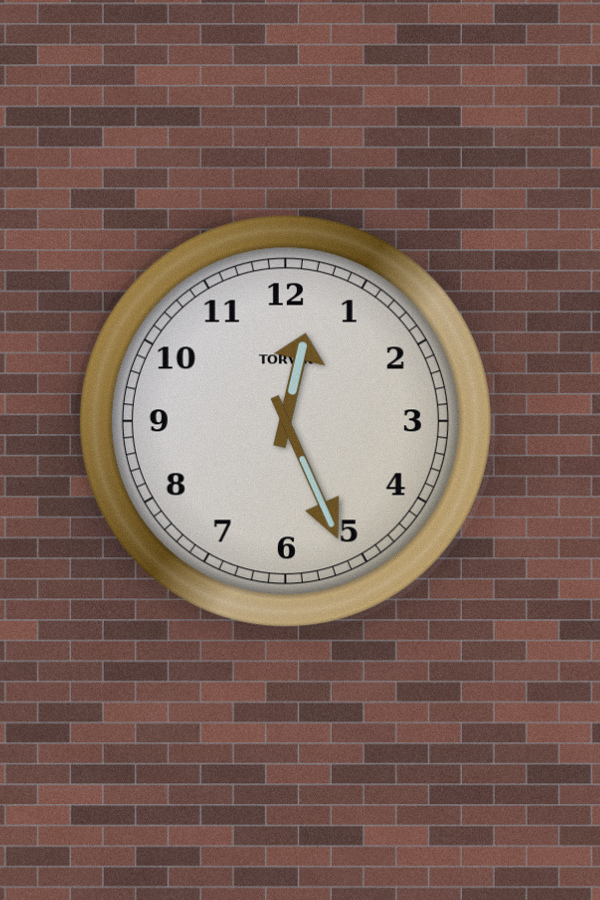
12:26
